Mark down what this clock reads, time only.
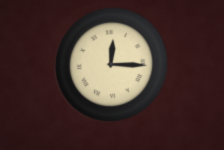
12:16
